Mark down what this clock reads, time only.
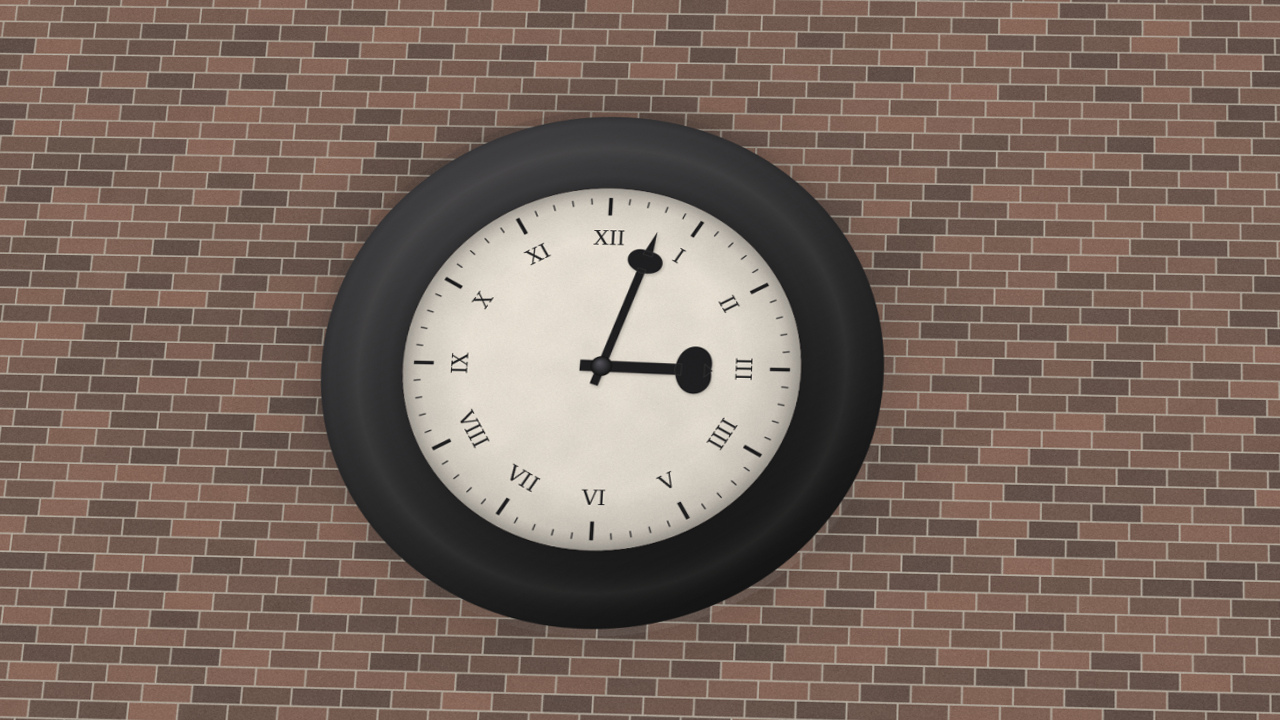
3:03
